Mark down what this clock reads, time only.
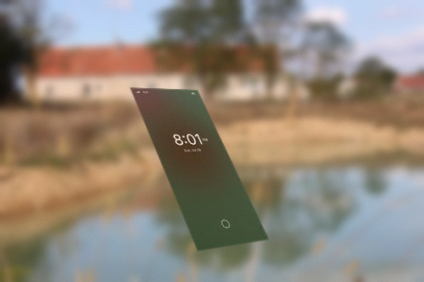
8:01
